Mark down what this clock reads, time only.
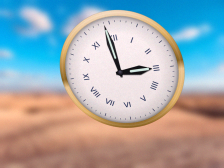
2:59
